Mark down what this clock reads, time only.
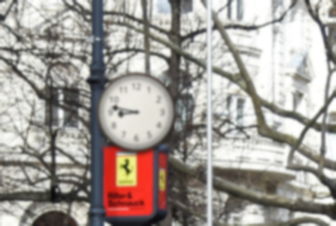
8:47
